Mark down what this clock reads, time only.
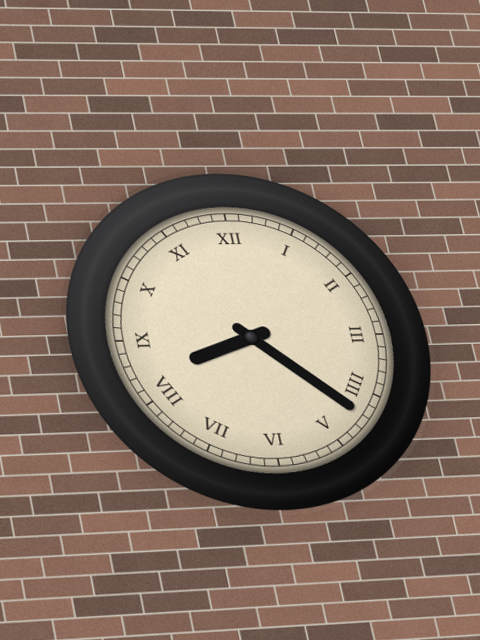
8:22
